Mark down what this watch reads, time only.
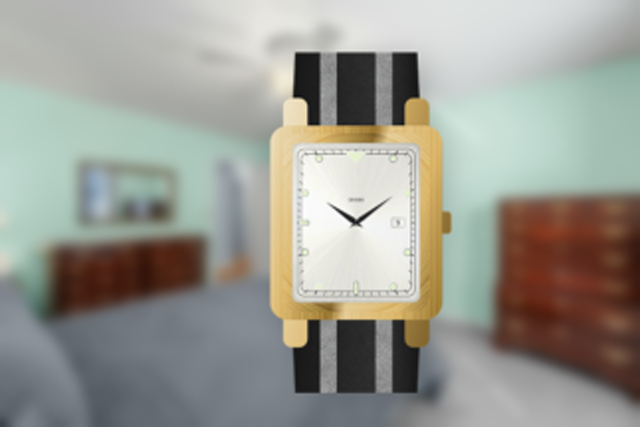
10:09
